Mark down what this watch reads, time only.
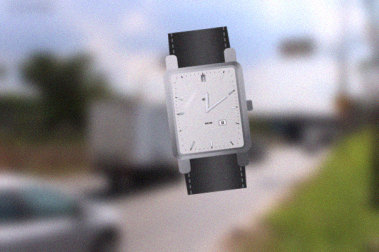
12:10
